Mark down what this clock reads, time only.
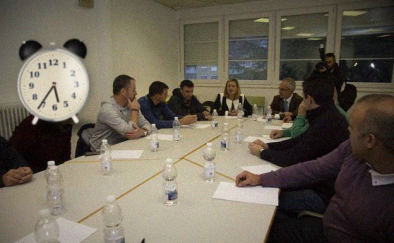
5:36
